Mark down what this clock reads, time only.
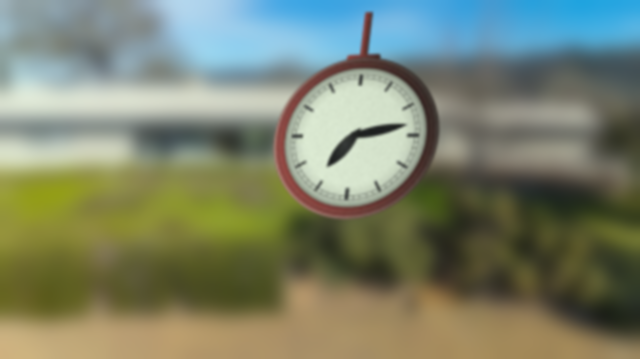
7:13
